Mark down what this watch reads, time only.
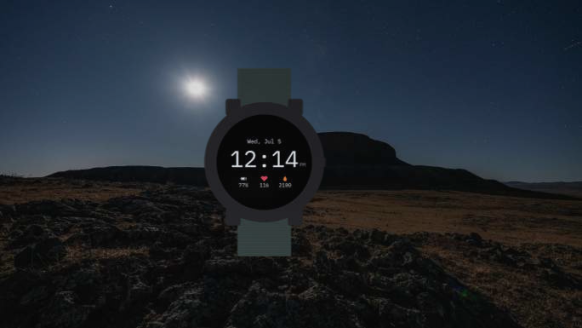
12:14
